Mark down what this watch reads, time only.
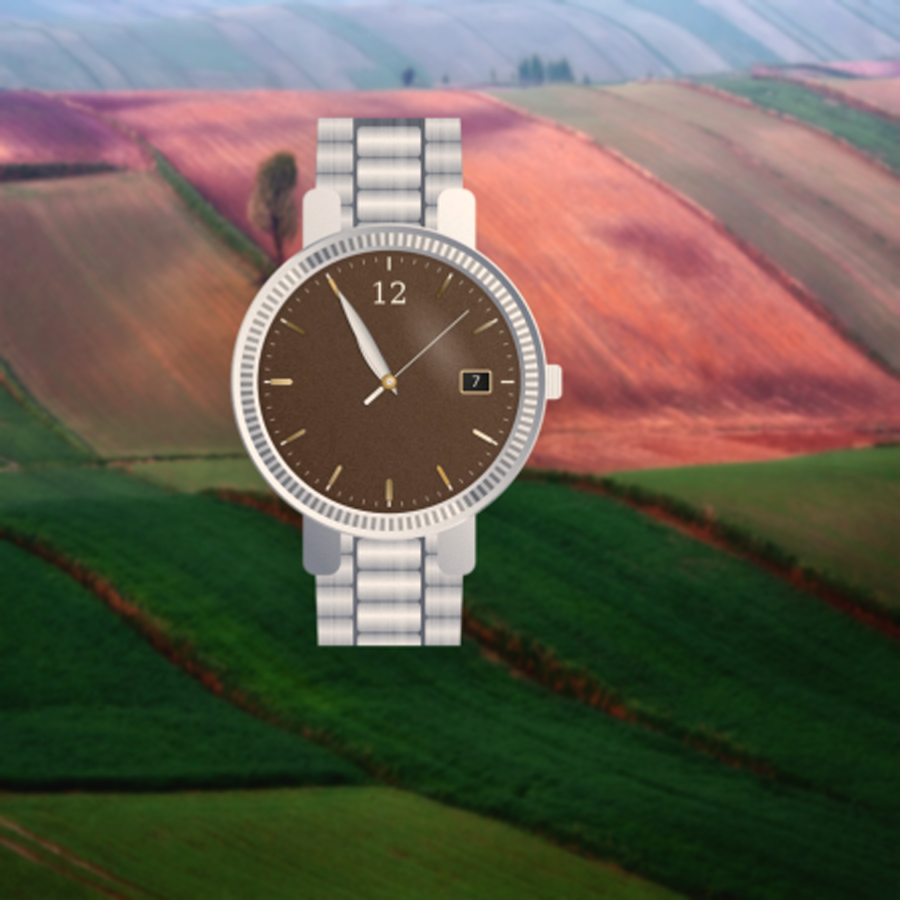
10:55:08
